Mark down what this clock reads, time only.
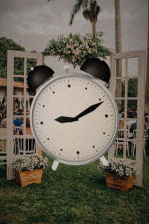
9:11
